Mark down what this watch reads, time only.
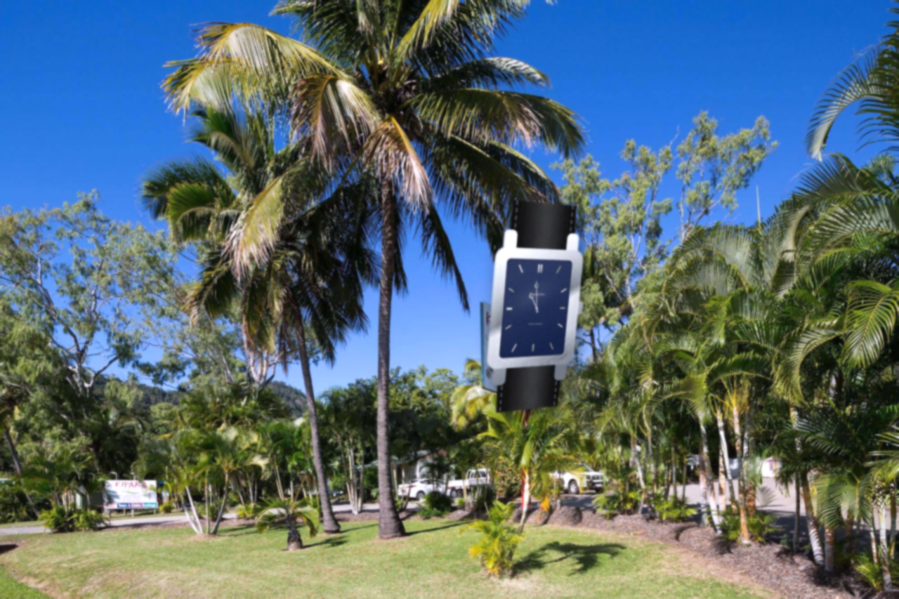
10:59
